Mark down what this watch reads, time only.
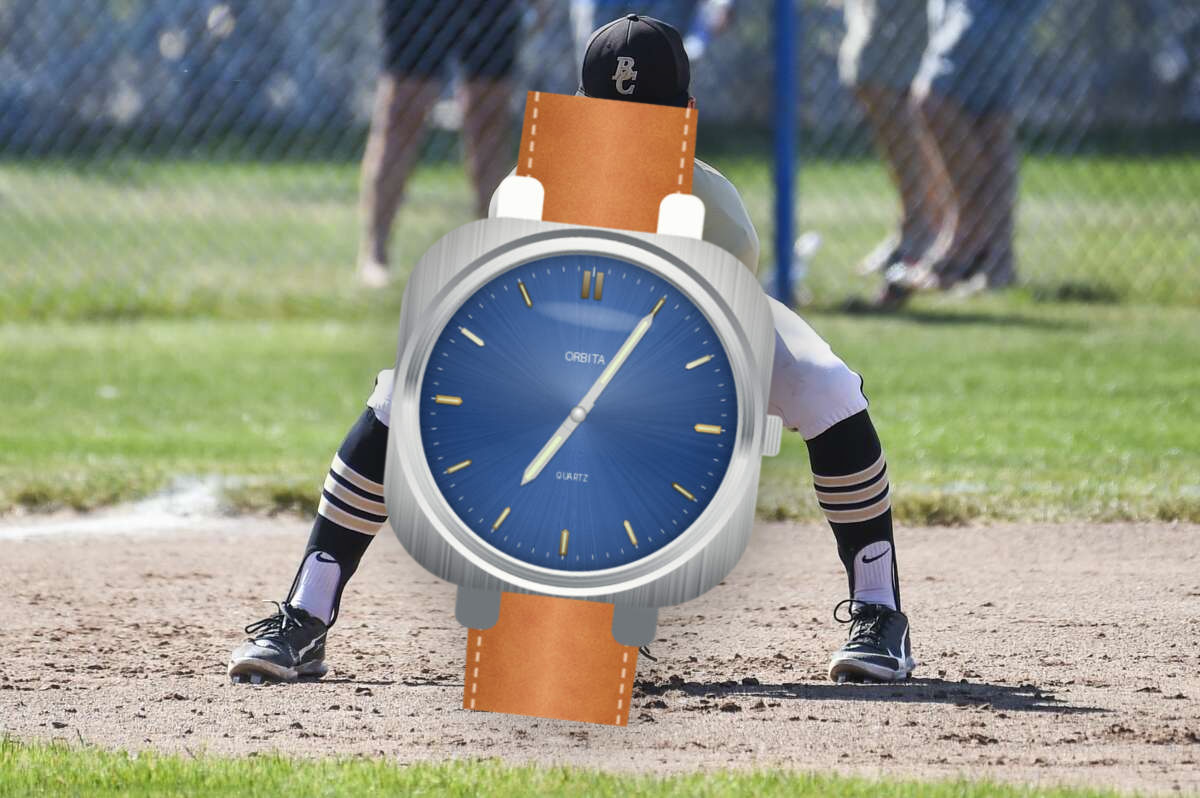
7:05
